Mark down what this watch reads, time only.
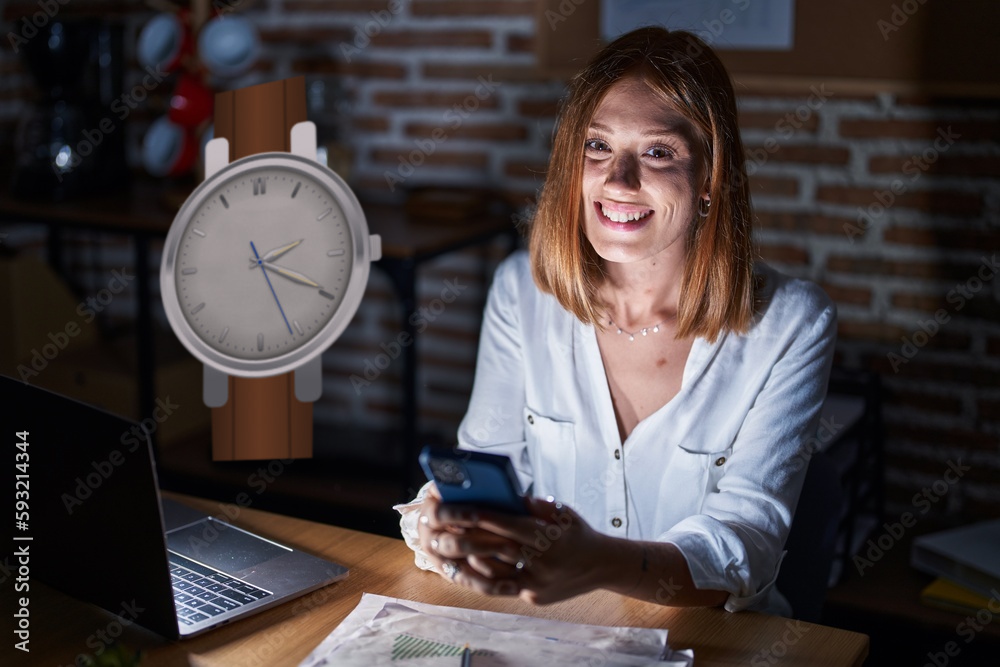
2:19:26
